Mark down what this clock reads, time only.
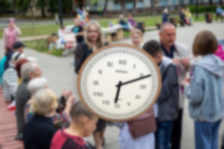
6:11
